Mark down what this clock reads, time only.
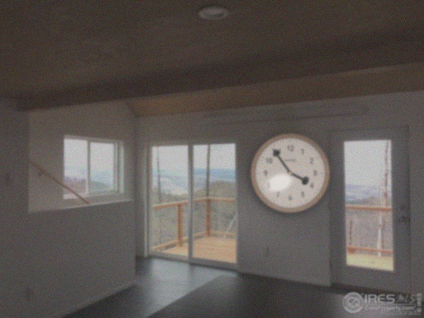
3:54
